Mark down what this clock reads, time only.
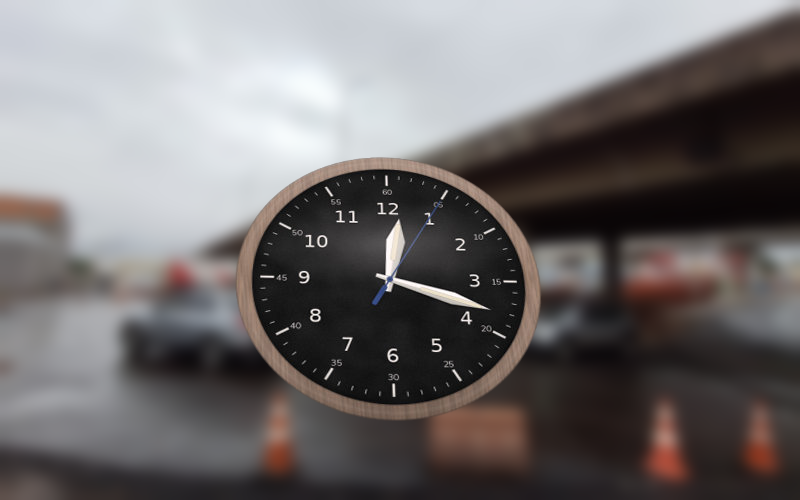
12:18:05
